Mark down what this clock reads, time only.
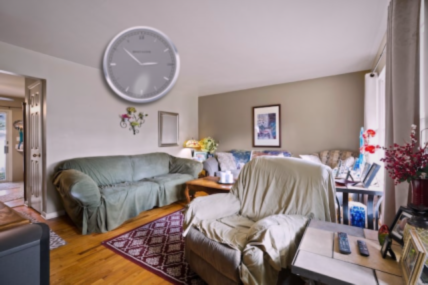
2:52
